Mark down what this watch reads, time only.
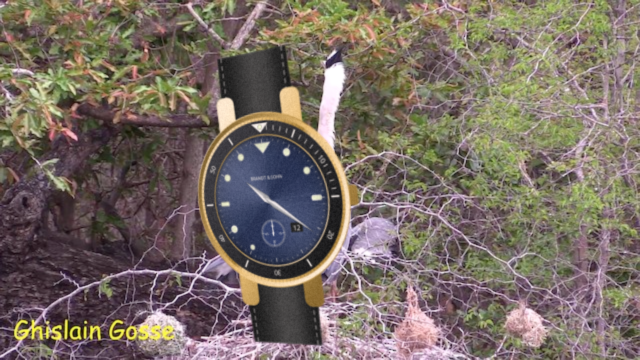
10:21
